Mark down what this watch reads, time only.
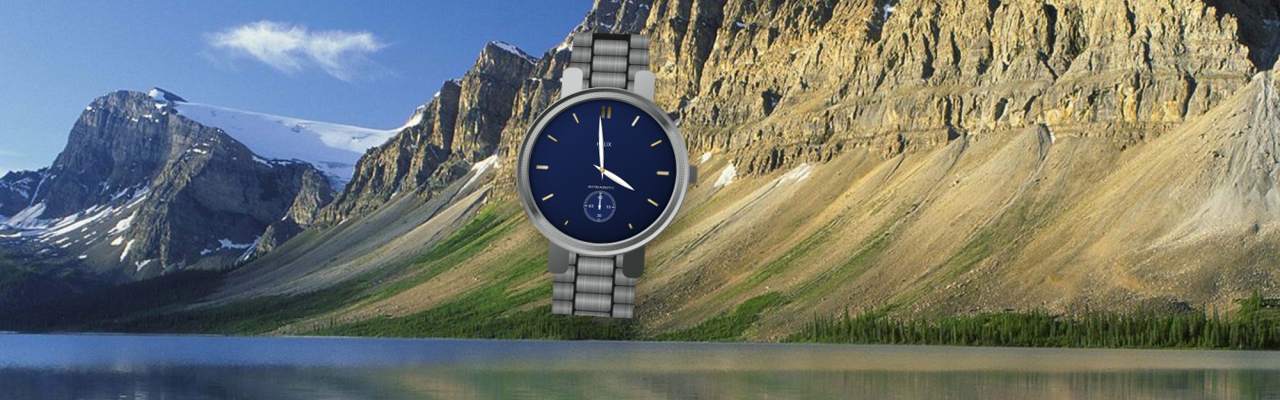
3:59
